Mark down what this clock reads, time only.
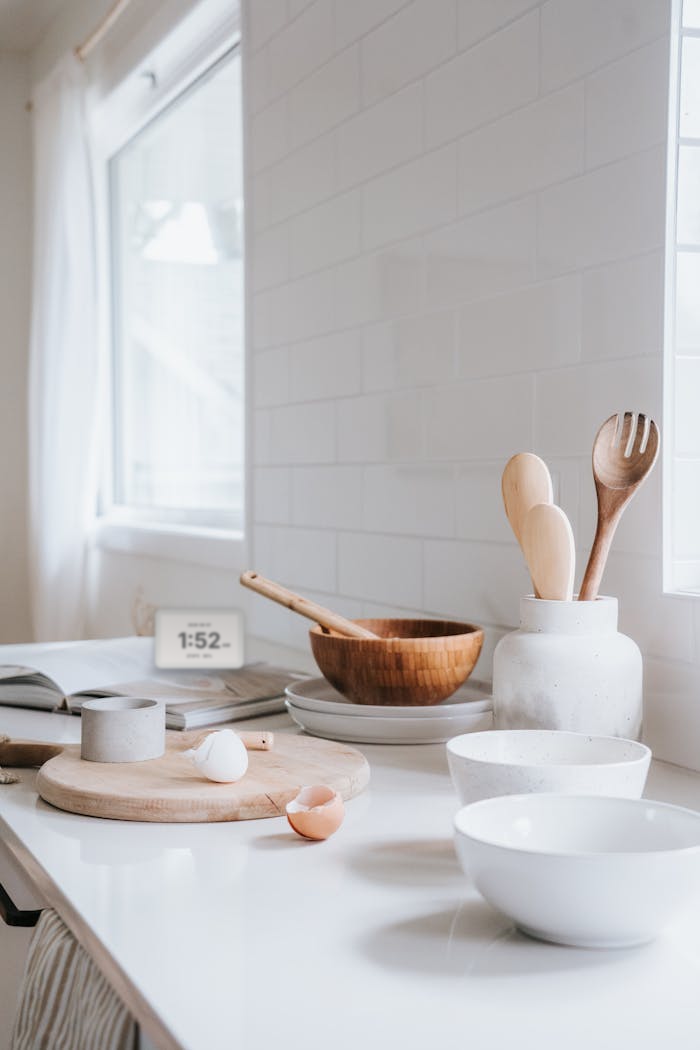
1:52
